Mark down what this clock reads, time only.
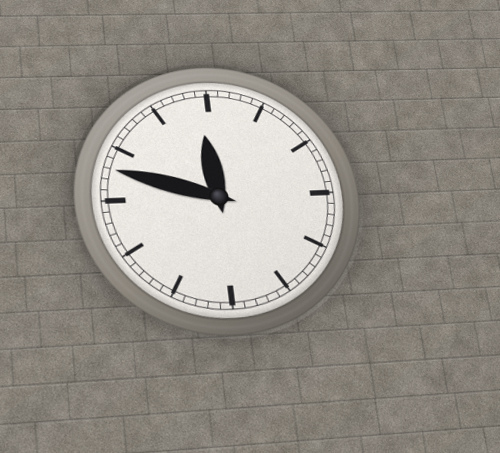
11:48
